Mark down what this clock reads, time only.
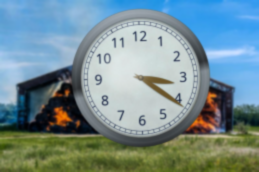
3:21
